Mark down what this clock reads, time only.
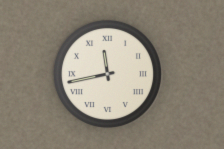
11:43
